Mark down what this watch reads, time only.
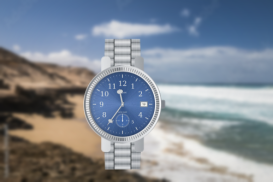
11:36
